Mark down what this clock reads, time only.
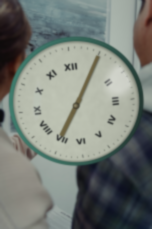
7:05
